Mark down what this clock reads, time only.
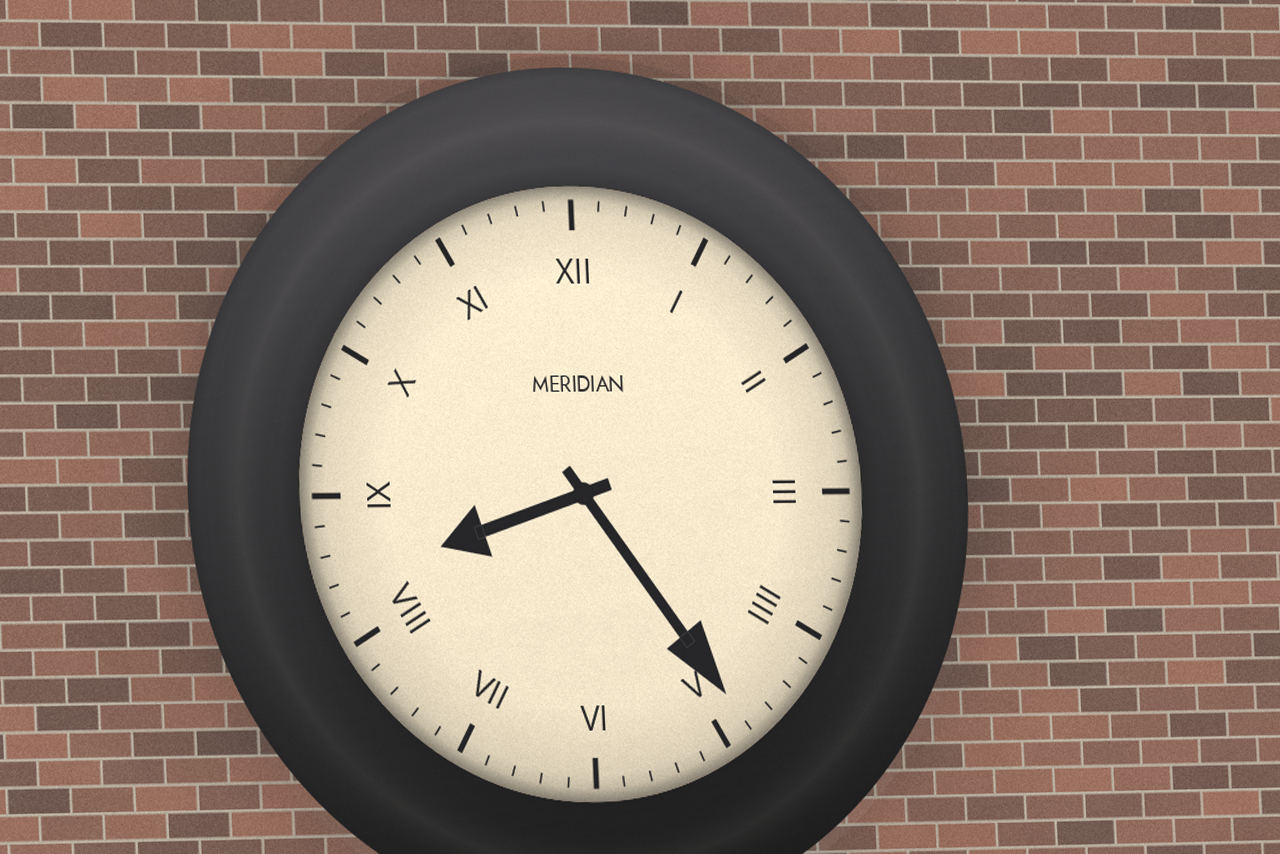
8:24
